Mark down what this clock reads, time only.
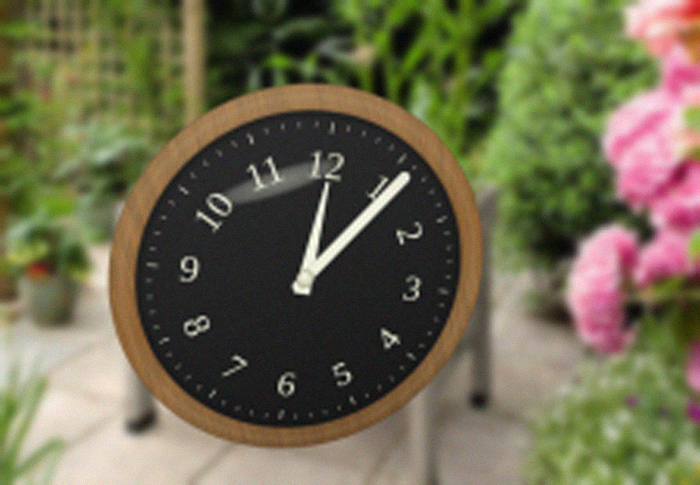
12:06
